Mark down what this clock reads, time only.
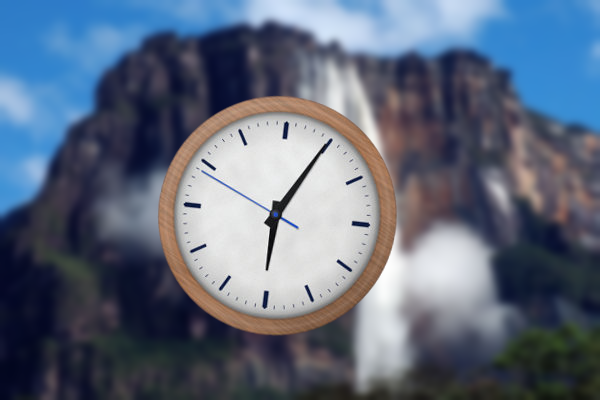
6:04:49
